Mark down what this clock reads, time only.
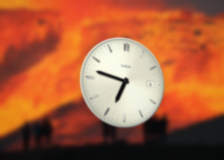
6:47
